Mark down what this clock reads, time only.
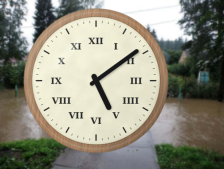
5:09
